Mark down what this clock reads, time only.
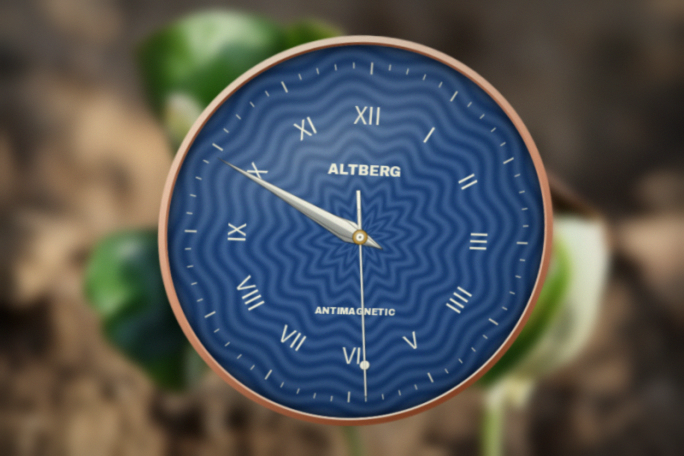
9:49:29
